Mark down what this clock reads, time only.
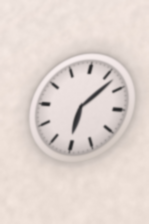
6:07
